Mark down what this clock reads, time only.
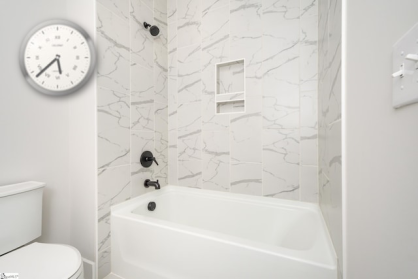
5:38
